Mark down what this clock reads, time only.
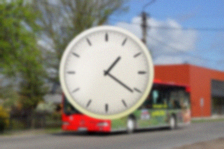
1:21
